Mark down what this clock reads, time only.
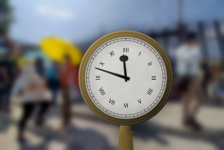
11:48
